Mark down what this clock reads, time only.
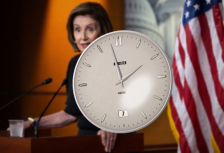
1:58
